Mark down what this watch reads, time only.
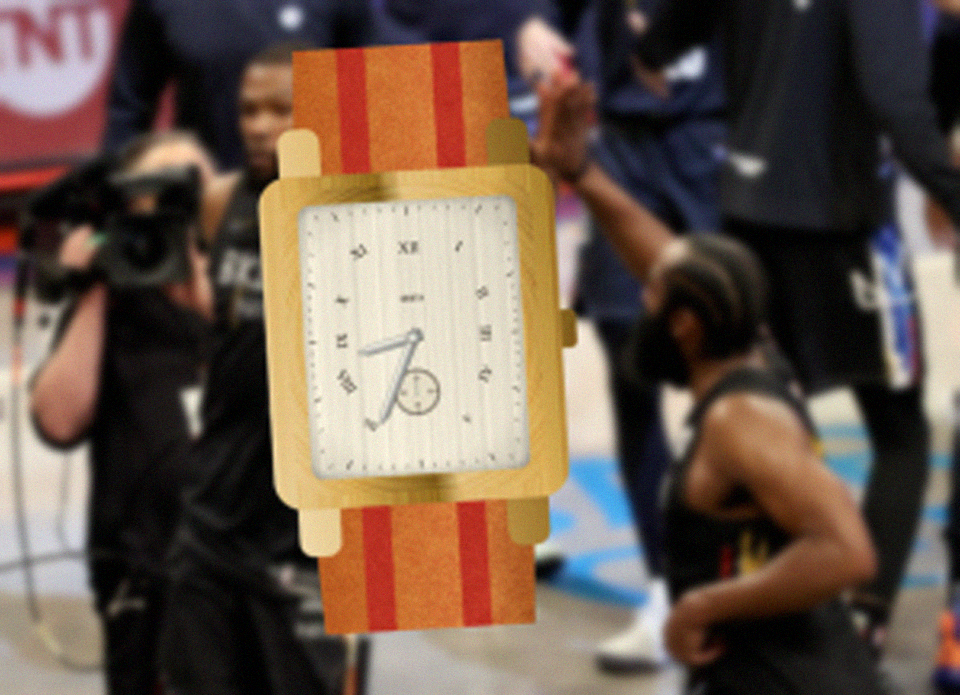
8:34
